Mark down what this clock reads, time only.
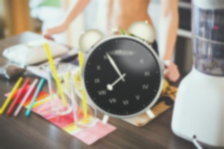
7:56
